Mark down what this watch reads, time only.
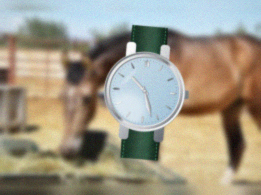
10:27
